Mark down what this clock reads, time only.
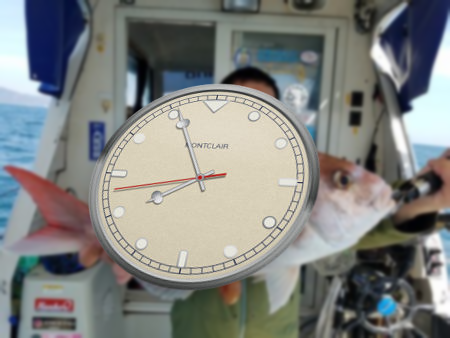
7:55:43
